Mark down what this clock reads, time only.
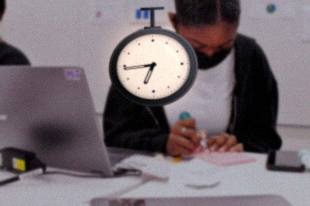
6:44
